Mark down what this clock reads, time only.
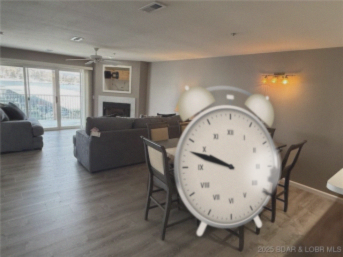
9:48
